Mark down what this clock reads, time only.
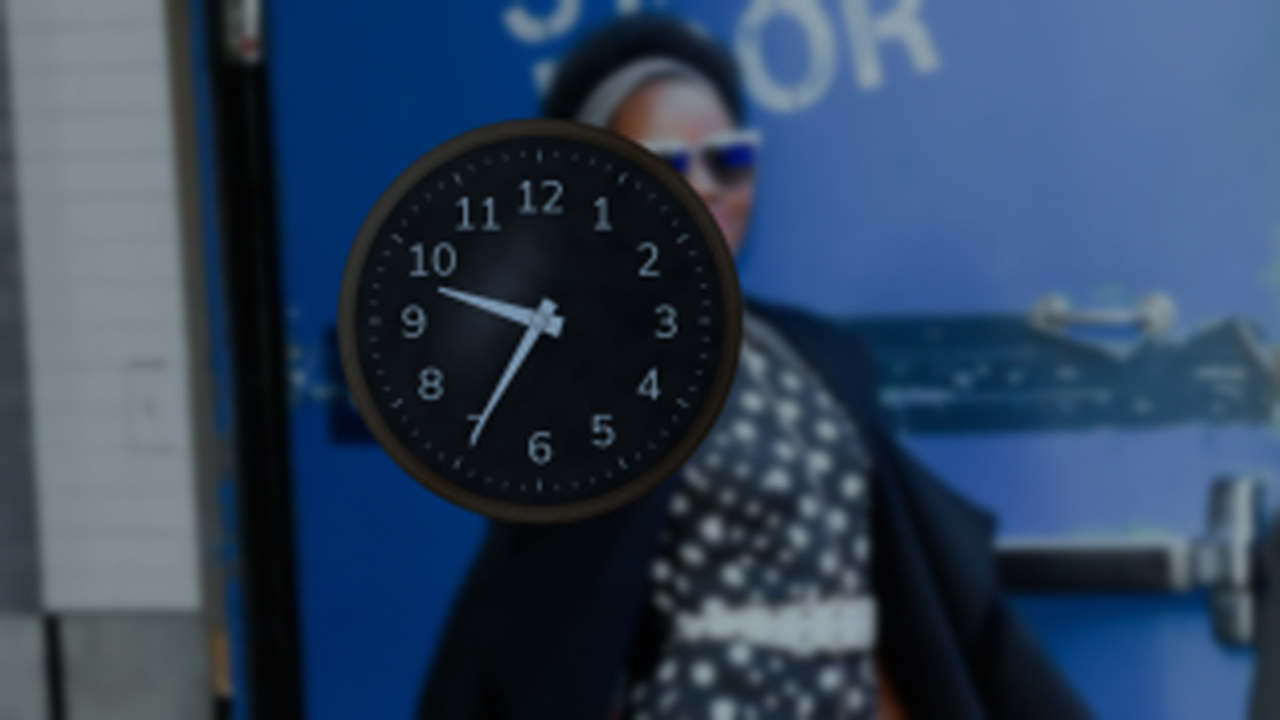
9:35
